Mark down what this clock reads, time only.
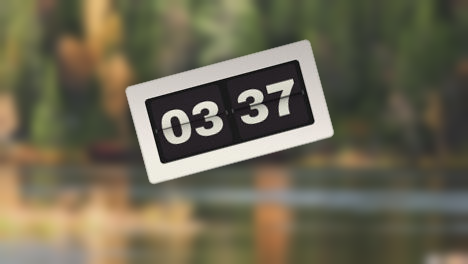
3:37
